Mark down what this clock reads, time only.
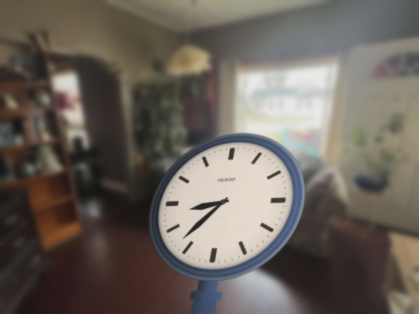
8:37
